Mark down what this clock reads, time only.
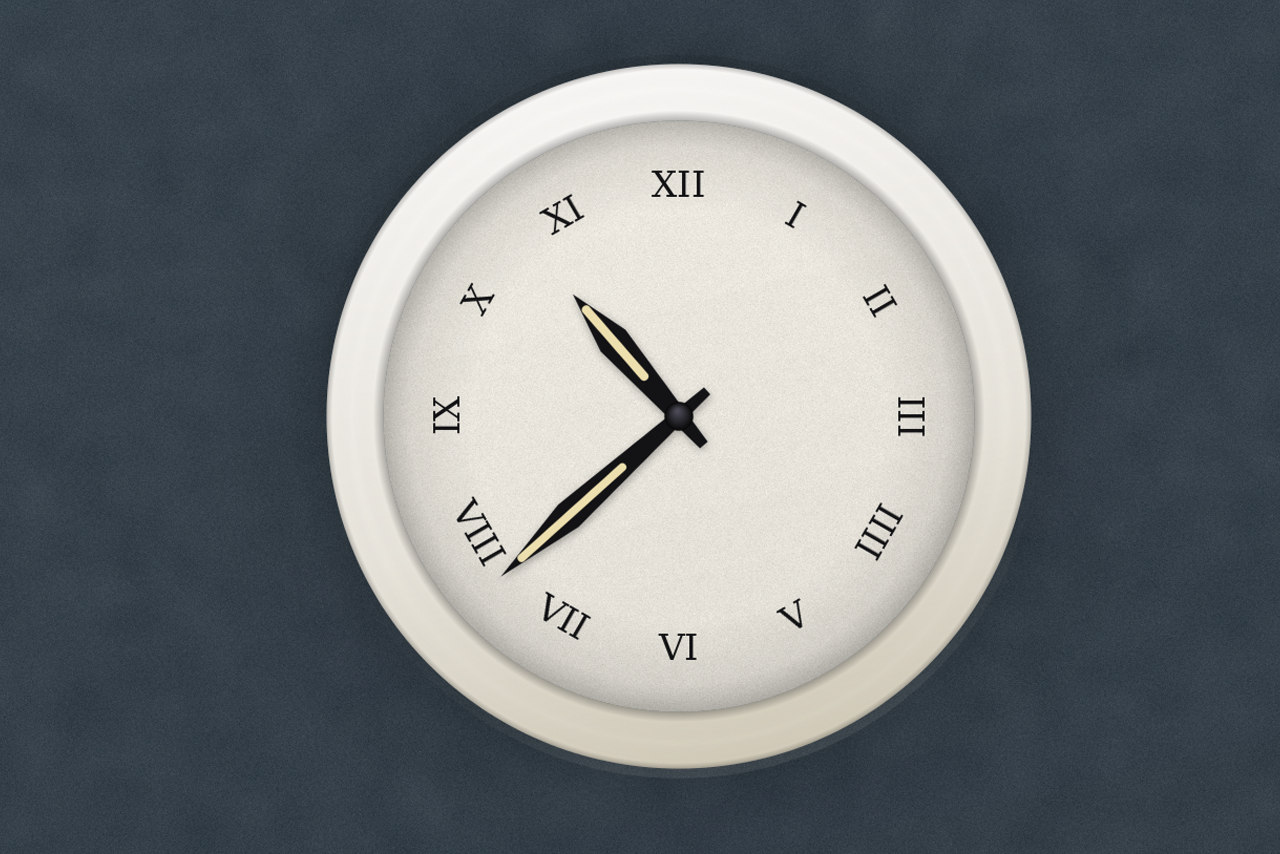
10:38
